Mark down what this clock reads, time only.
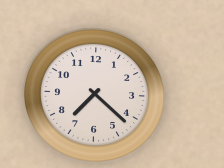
7:22
